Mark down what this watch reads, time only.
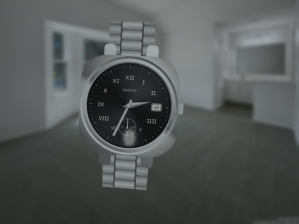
2:34
